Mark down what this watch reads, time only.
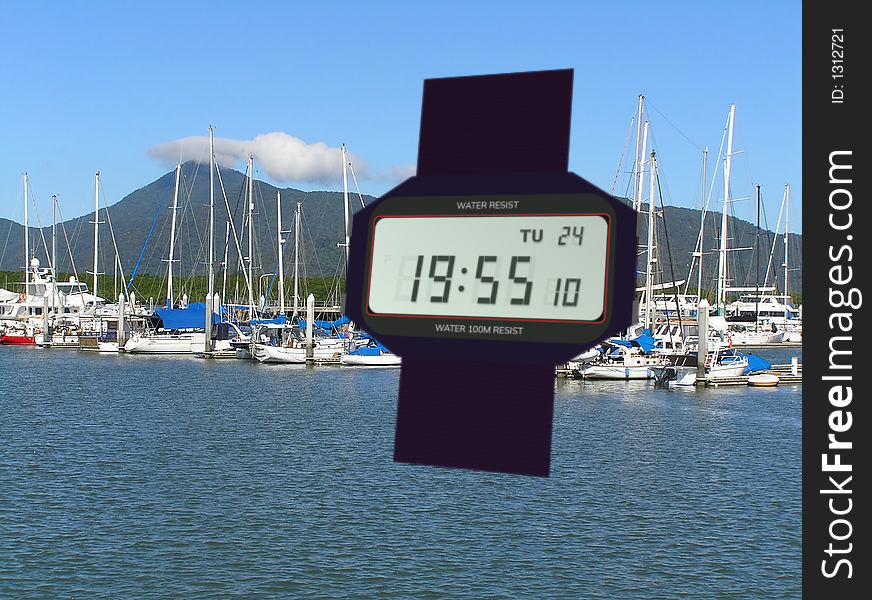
19:55:10
